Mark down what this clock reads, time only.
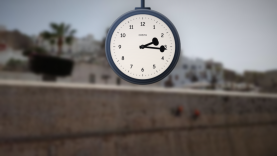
2:16
